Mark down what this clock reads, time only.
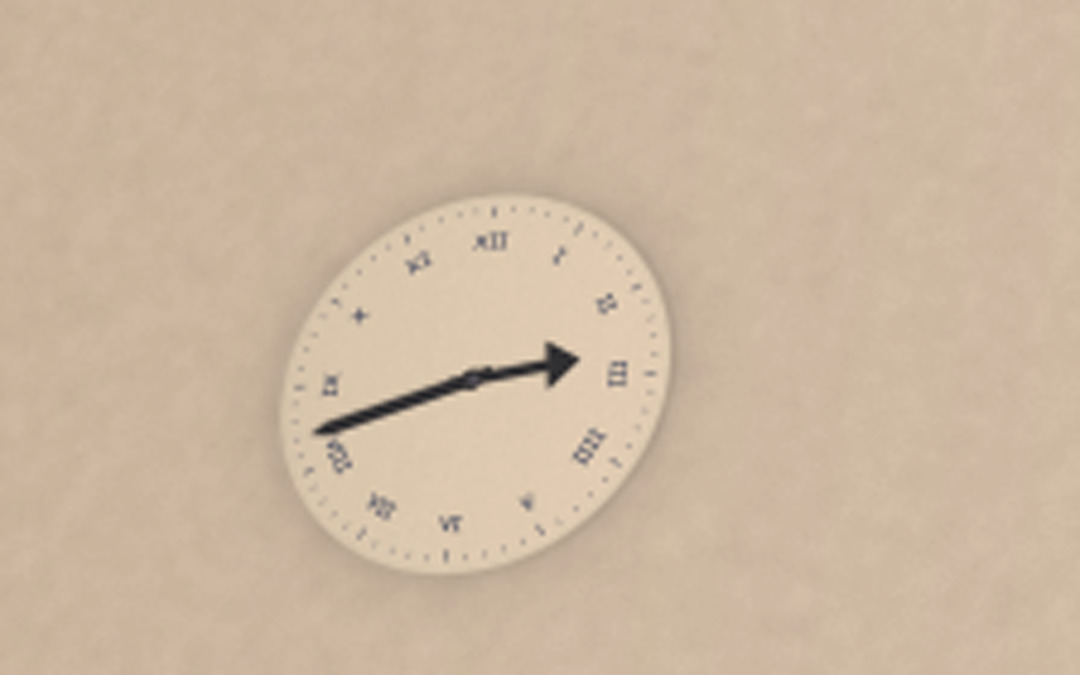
2:42
